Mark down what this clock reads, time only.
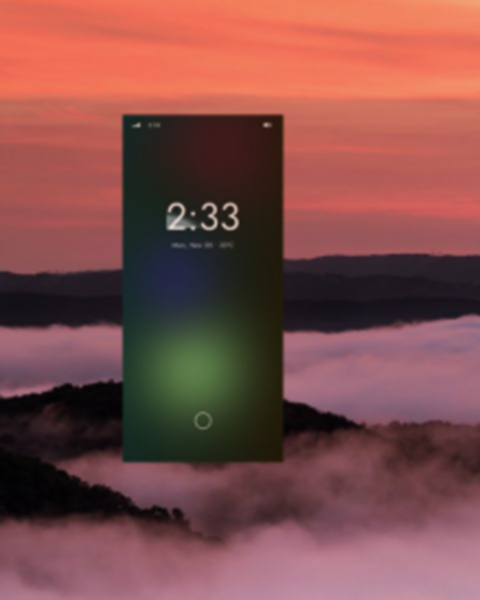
2:33
